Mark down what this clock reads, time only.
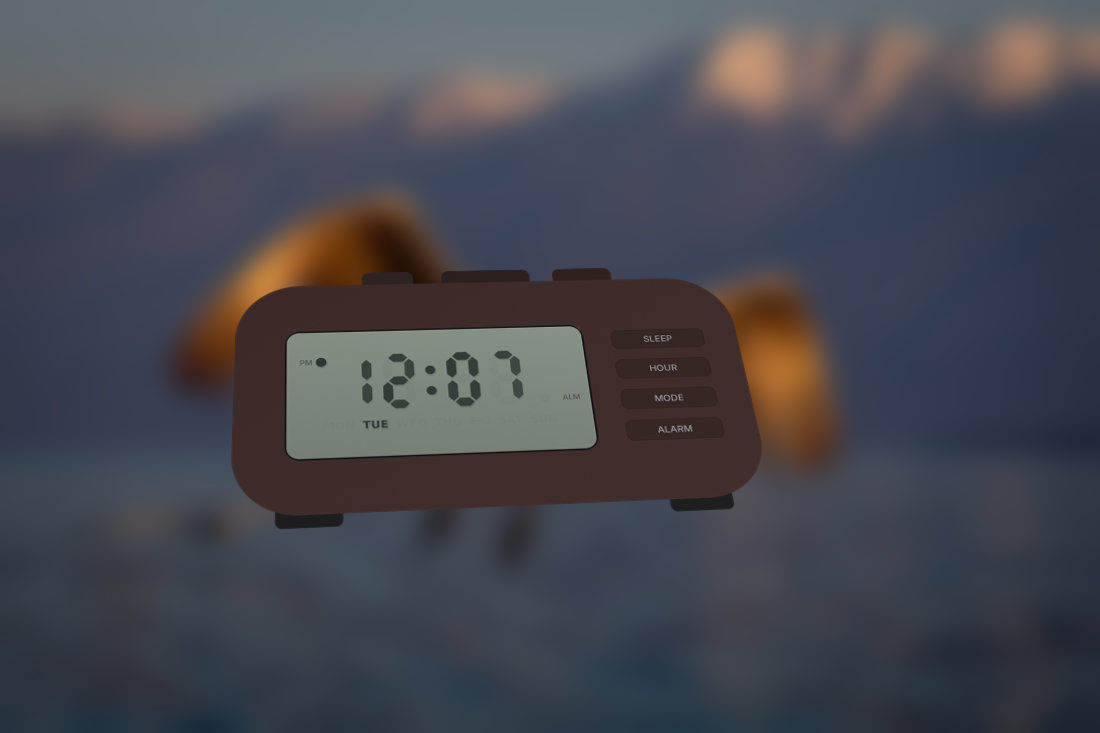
12:07
